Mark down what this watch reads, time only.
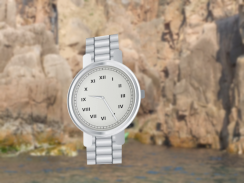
9:25
